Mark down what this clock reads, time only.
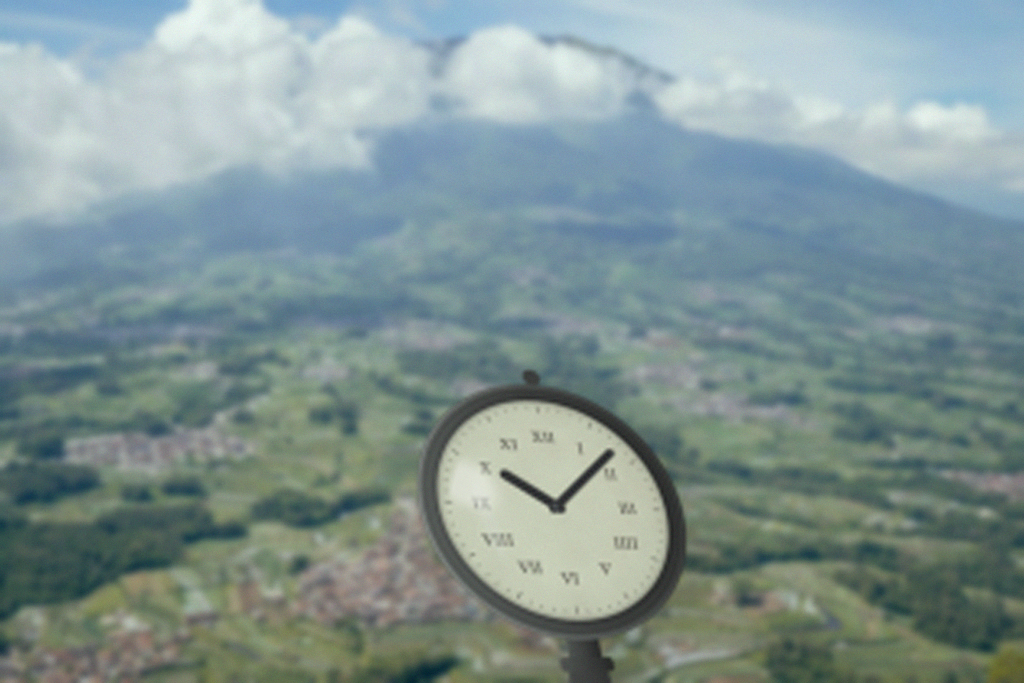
10:08
